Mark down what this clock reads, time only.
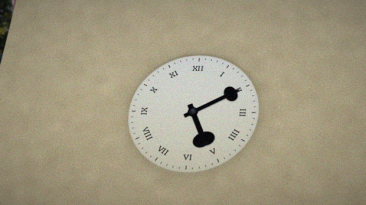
5:10
